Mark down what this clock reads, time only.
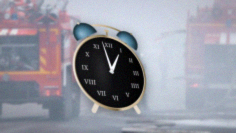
12:58
